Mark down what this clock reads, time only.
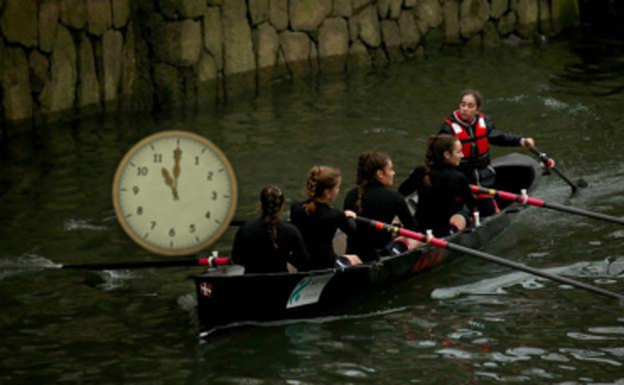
11:00
